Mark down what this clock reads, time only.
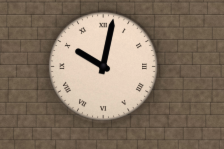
10:02
